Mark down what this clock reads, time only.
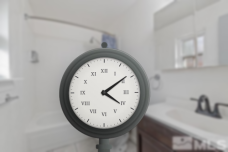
4:09
